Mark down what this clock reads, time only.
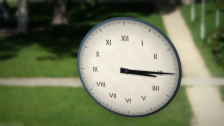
3:15
